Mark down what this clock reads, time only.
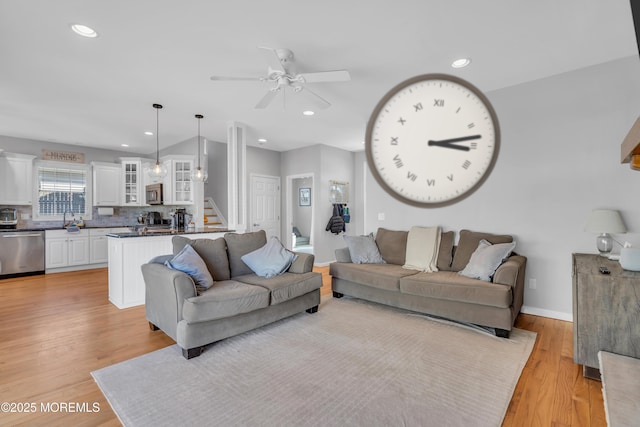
3:13
